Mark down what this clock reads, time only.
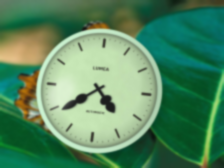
4:39
